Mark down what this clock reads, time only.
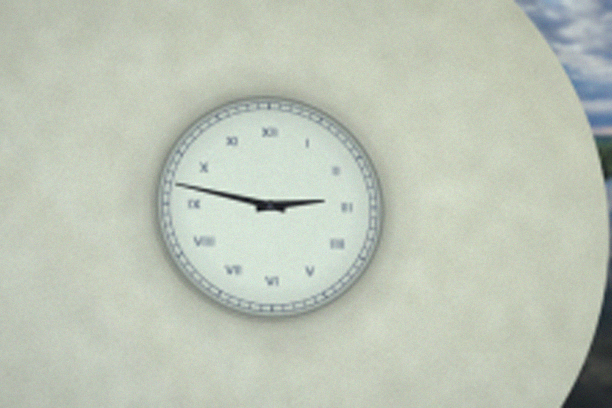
2:47
